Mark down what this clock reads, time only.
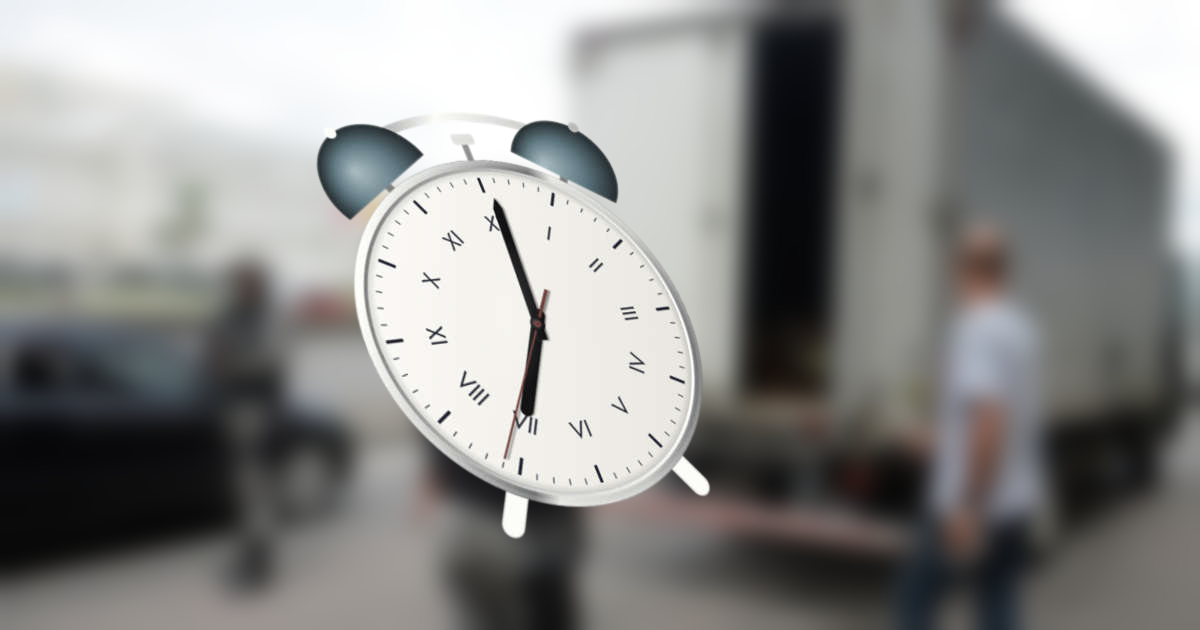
7:00:36
